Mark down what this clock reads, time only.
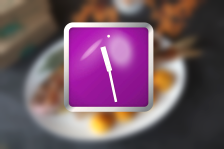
11:28
